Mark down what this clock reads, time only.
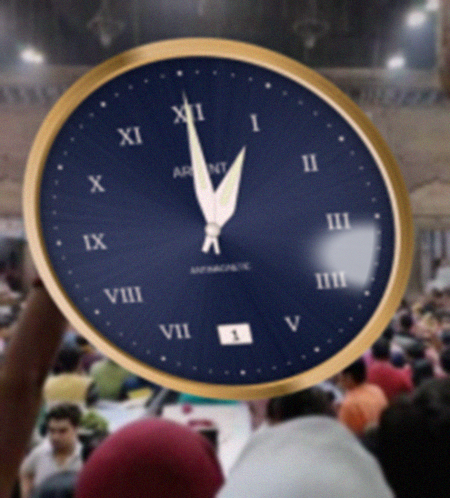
1:00
